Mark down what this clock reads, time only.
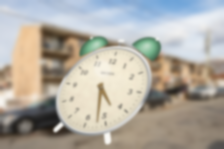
4:27
